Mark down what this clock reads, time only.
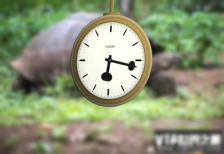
6:17
